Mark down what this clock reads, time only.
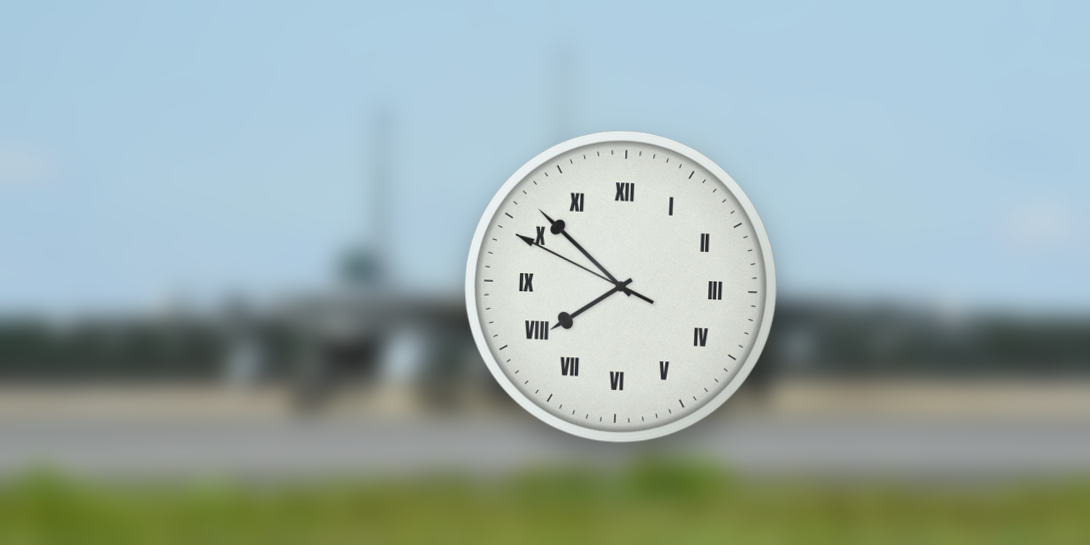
7:51:49
